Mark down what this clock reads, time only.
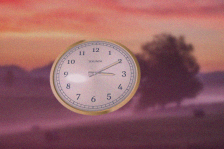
3:10
